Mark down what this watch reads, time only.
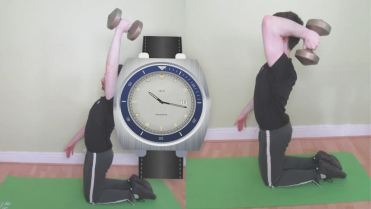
10:17
